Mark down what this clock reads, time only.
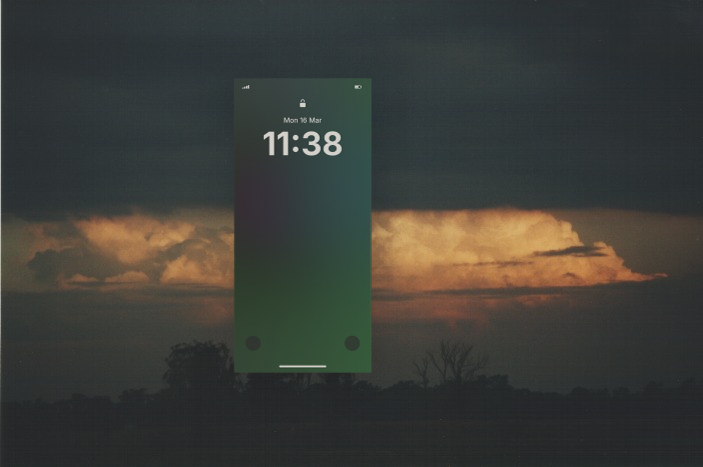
11:38
